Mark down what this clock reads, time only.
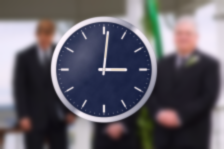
3:01
